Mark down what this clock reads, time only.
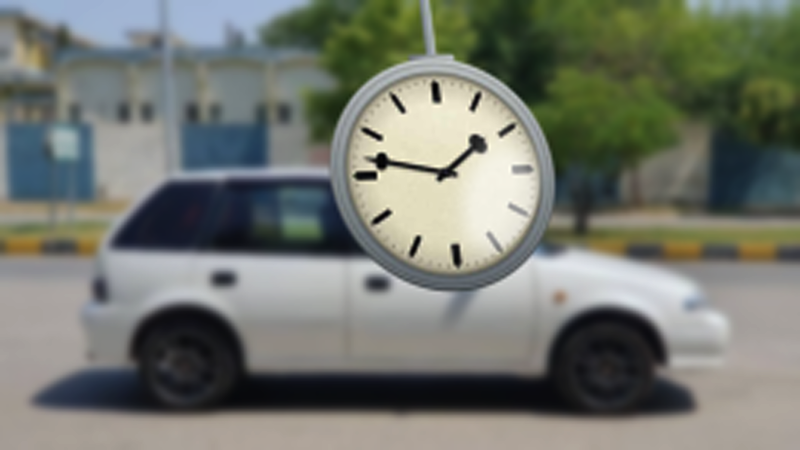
1:47
